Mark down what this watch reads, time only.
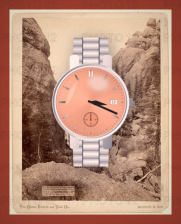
3:19
